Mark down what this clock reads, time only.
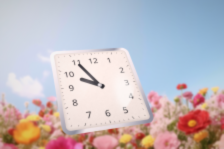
9:55
